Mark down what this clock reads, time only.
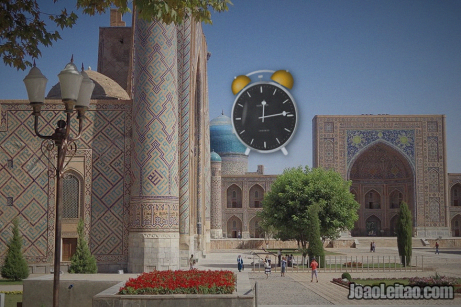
12:14
